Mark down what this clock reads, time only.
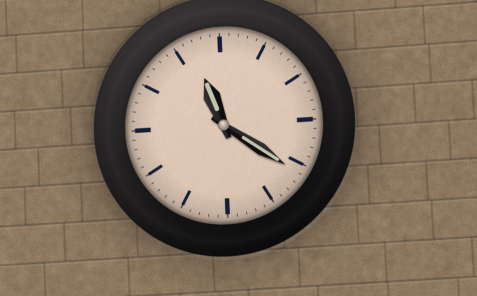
11:21
